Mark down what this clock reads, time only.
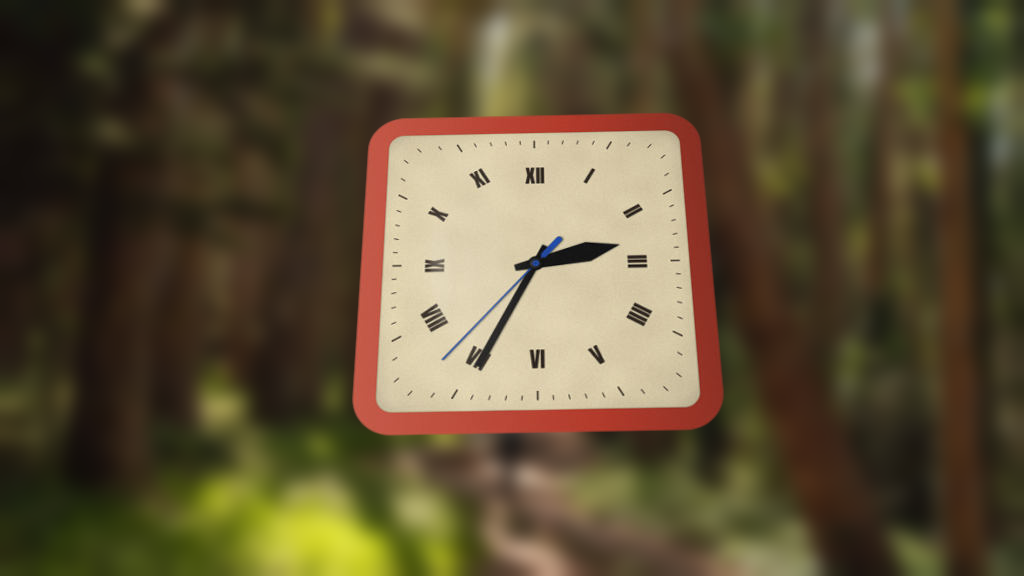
2:34:37
